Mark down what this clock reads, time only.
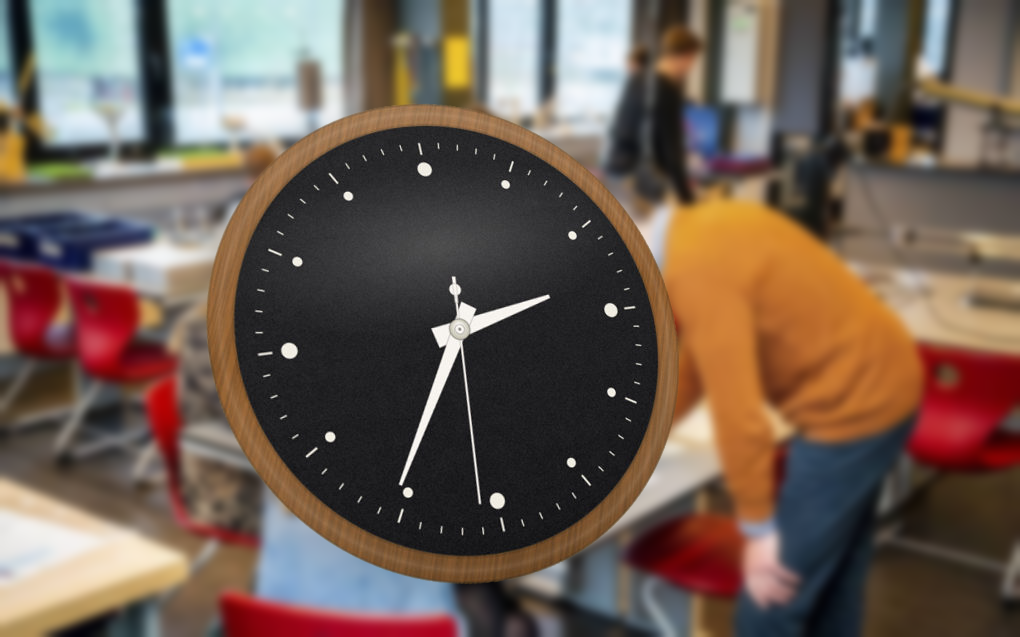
2:35:31
